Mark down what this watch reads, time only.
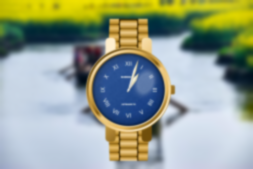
1:03
